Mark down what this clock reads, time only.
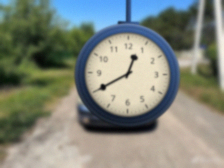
12:40
